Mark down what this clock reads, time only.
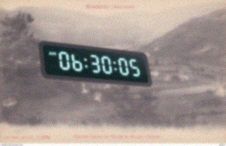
6:30:05
